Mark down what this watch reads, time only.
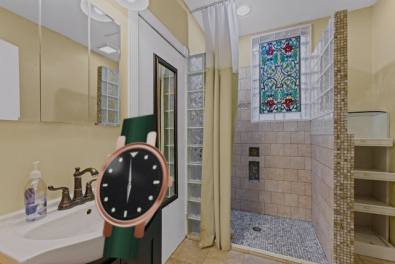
5:59
